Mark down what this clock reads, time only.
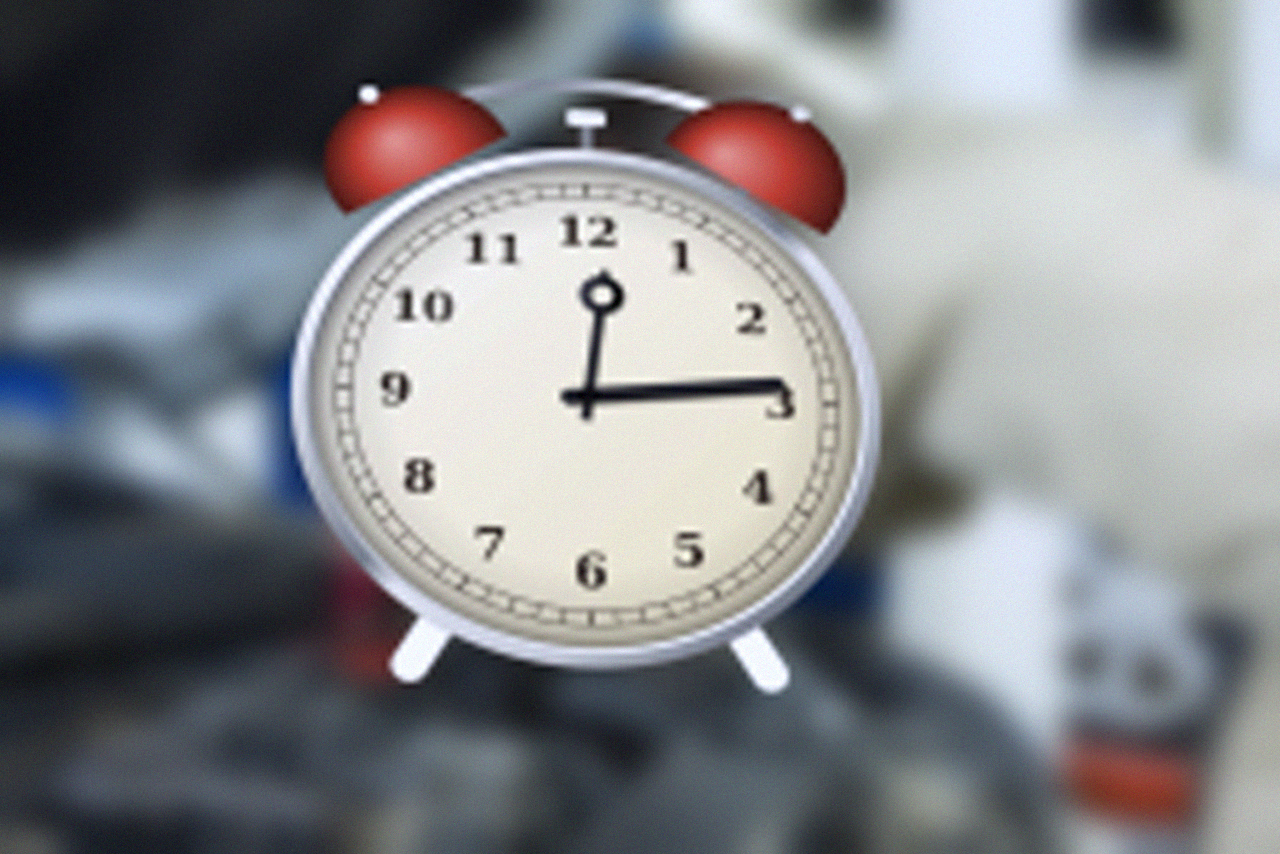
12:14
